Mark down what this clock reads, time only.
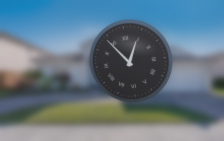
12:54
